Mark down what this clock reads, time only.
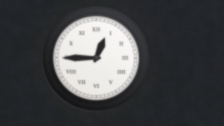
12:45
